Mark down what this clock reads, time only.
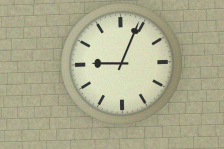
9:04
